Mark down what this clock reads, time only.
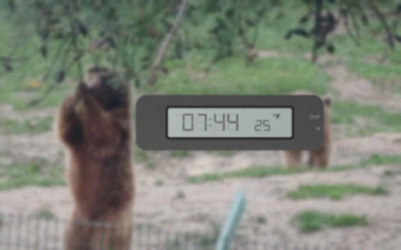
7:44
